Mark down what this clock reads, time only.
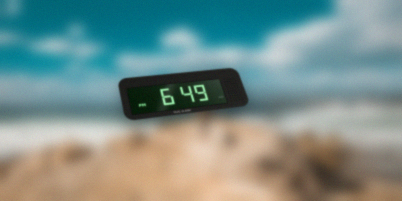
6:49
